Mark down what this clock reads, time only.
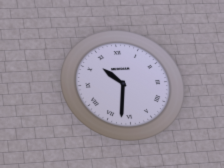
10:32
